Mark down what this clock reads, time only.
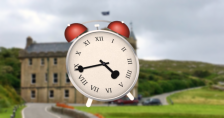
4:44
